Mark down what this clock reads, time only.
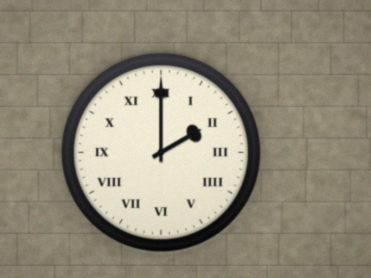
2:00
